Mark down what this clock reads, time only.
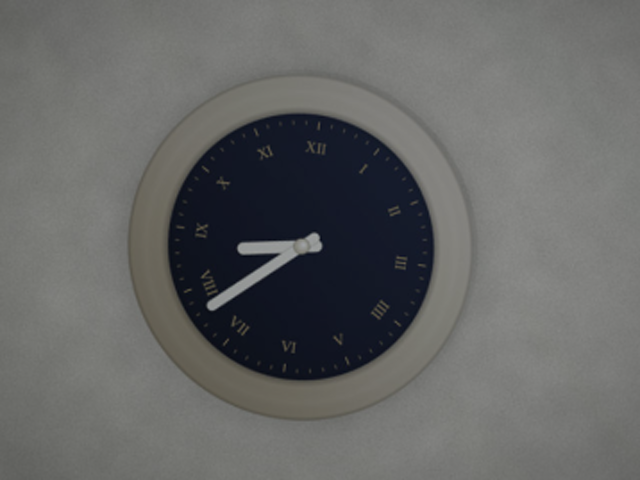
8:38
